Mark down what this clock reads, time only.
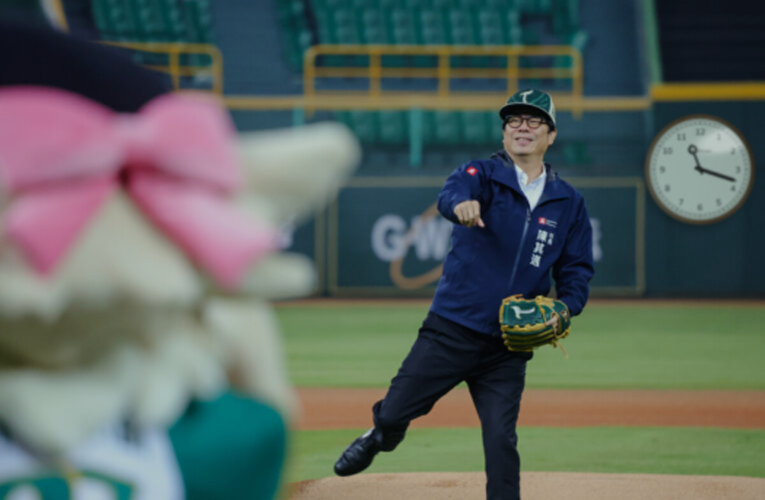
11:18
